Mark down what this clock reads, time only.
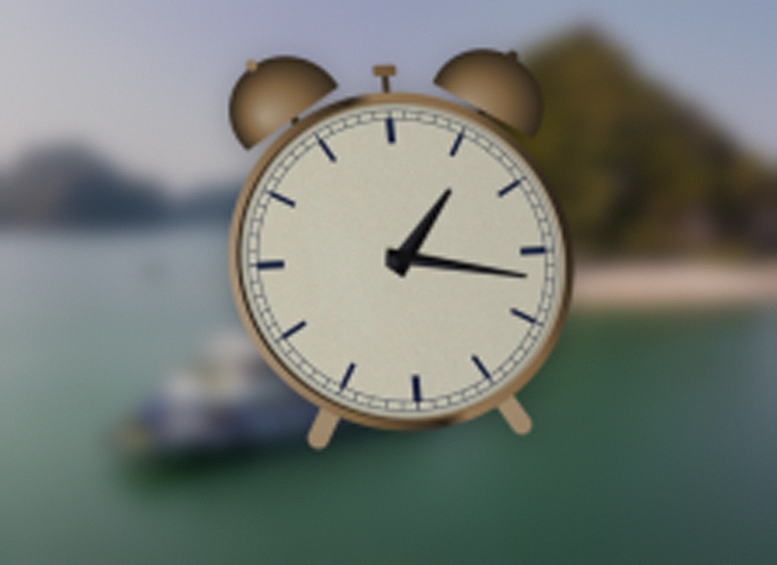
1:17
